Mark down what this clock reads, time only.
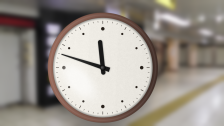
11:48
